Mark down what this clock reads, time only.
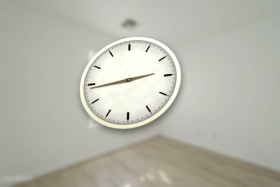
2:44
